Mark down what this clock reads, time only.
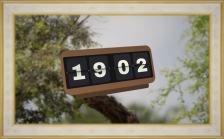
19:02
